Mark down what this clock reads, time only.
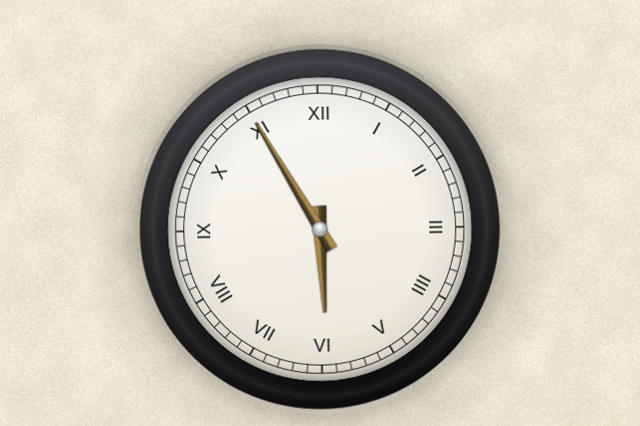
5:55
